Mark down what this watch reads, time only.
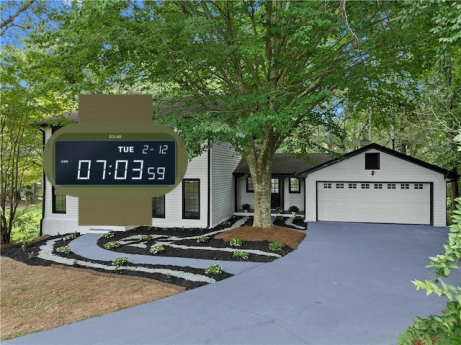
7:03:59
